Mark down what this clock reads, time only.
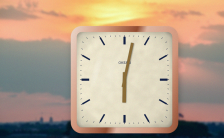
6:02
